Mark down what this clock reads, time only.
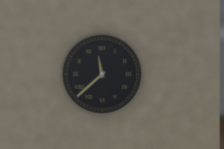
11:38
